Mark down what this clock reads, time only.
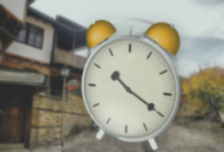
10:20
